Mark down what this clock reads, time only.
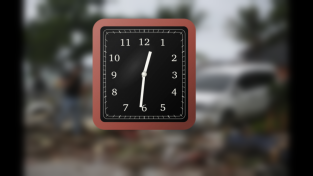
12:31
